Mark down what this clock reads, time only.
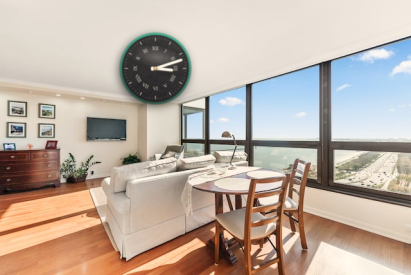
3:12
